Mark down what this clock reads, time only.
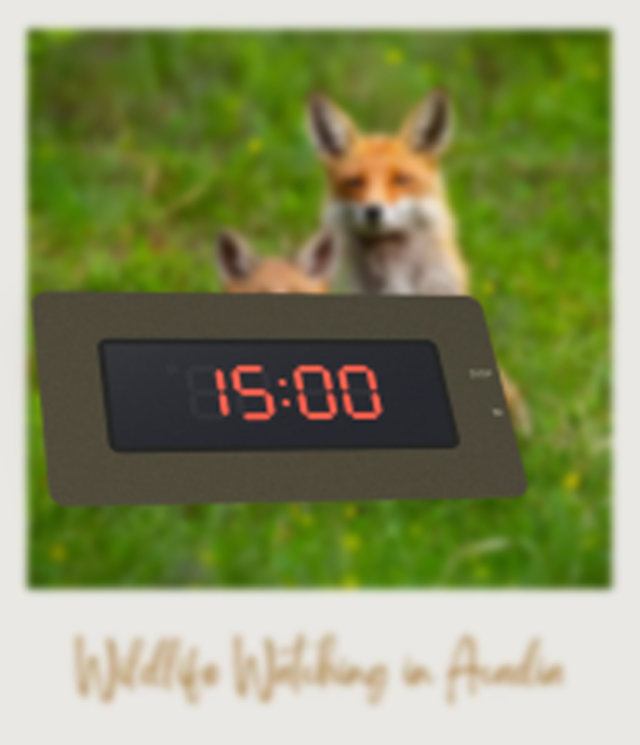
15:00
